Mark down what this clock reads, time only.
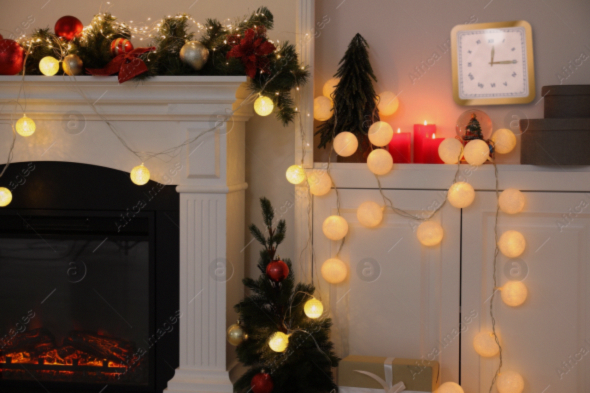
12:15
